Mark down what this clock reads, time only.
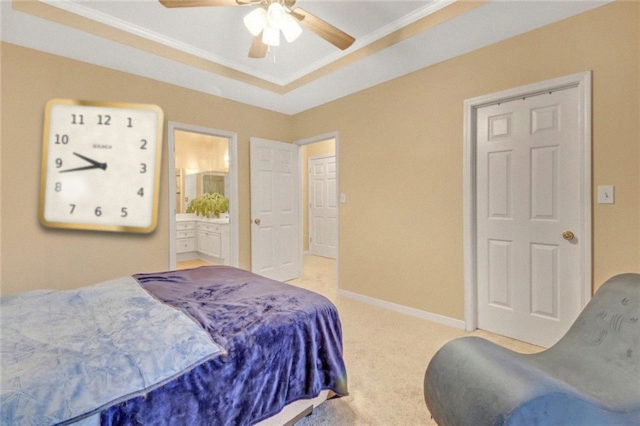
9:43
